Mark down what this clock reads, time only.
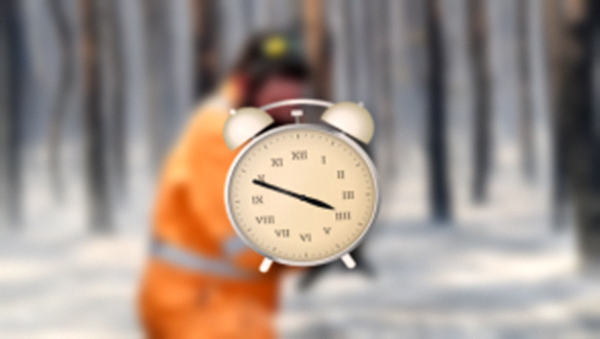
3:49
